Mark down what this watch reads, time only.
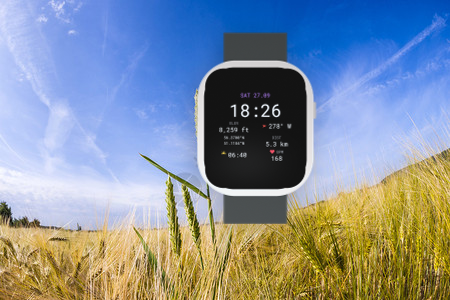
18:26
